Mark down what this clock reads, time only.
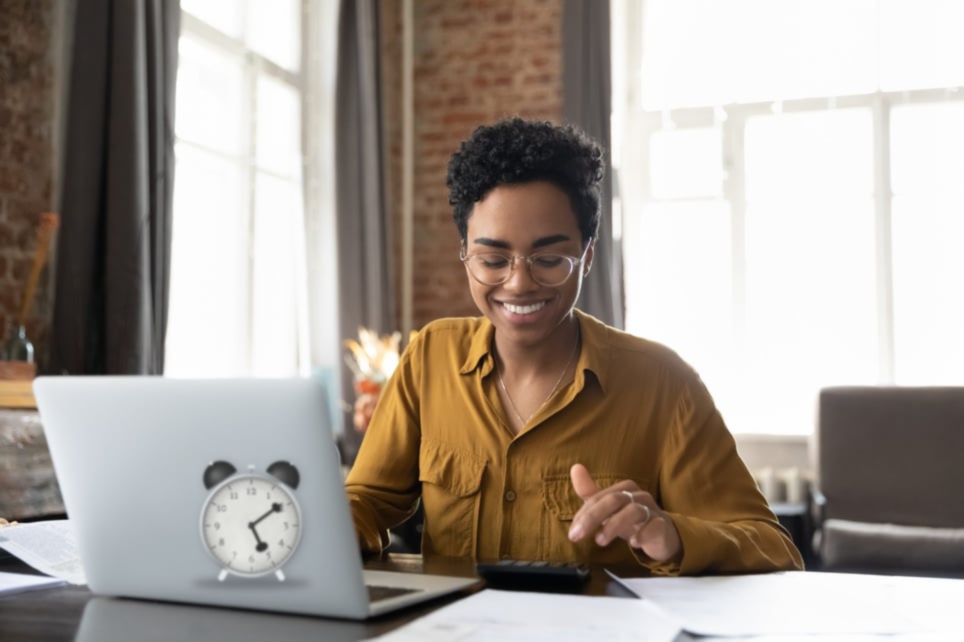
5:09
